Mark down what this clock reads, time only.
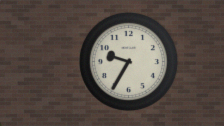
9:35
